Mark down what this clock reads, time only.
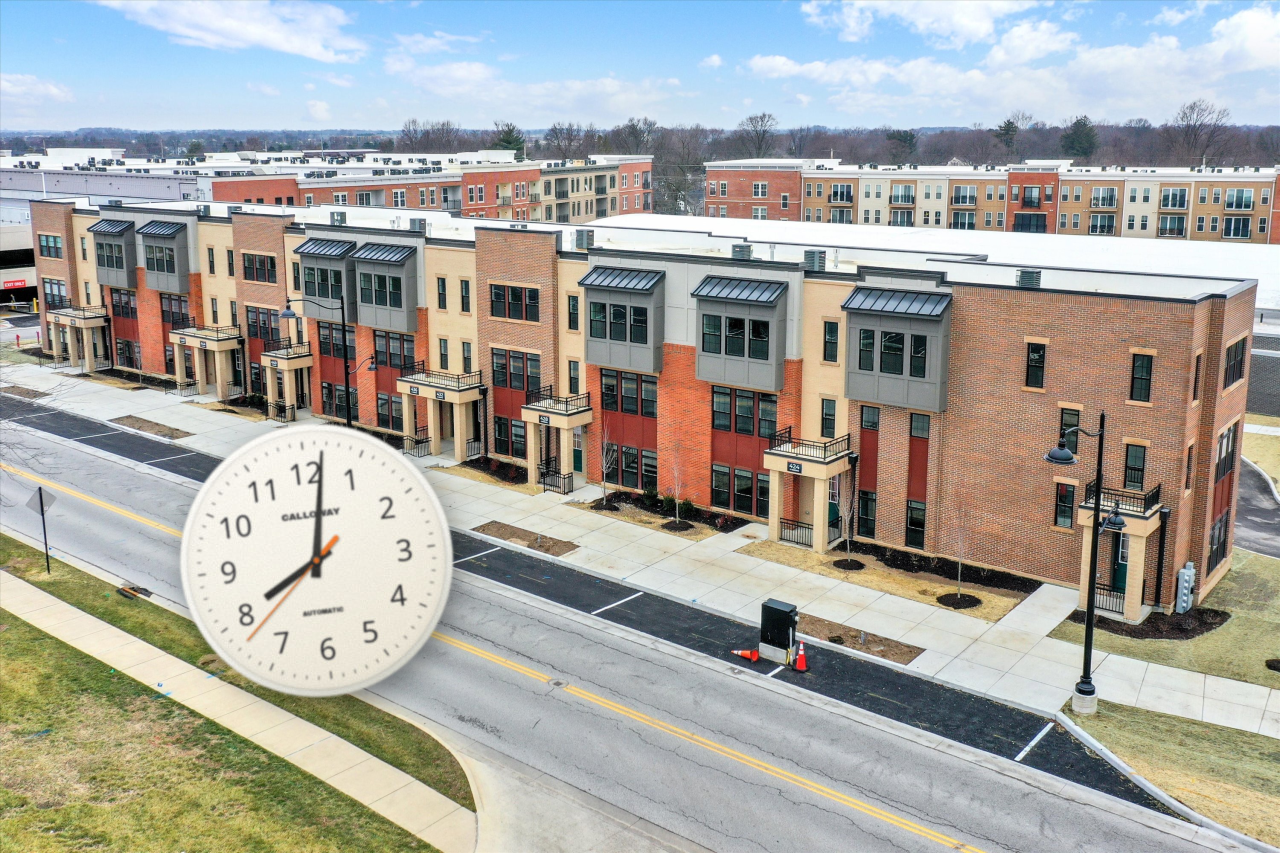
8:01:38
